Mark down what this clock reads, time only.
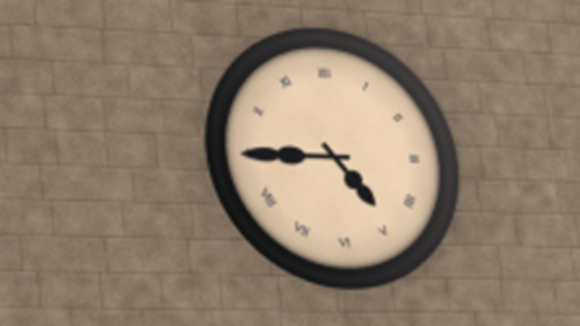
4:45
